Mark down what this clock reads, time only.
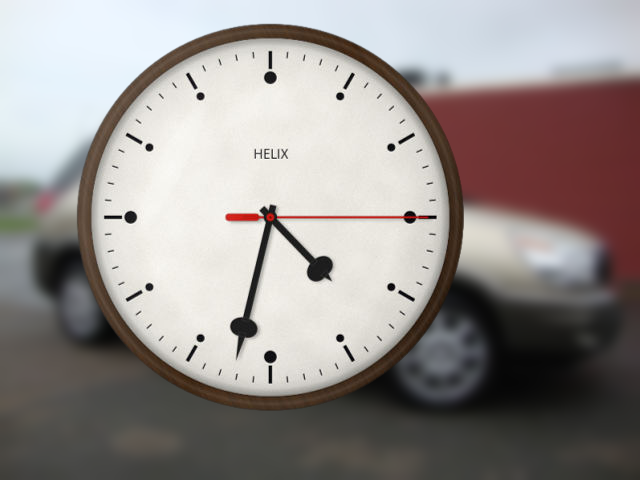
4:32:15
